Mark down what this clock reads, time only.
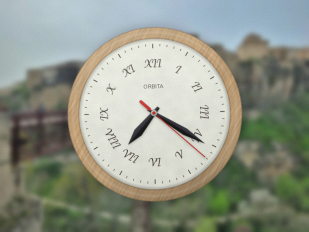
7:20:22
